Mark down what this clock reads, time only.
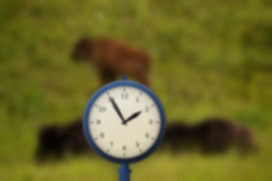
1:55
